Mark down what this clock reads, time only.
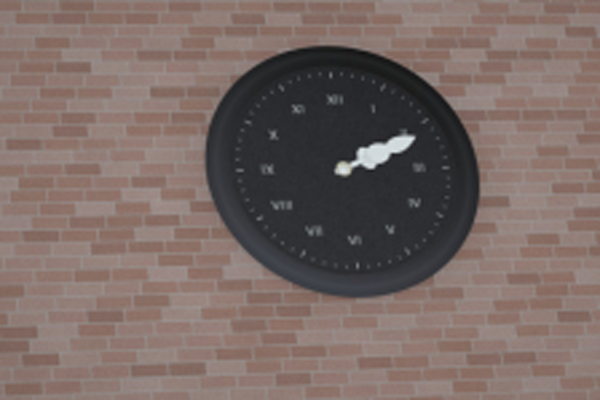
2:11
